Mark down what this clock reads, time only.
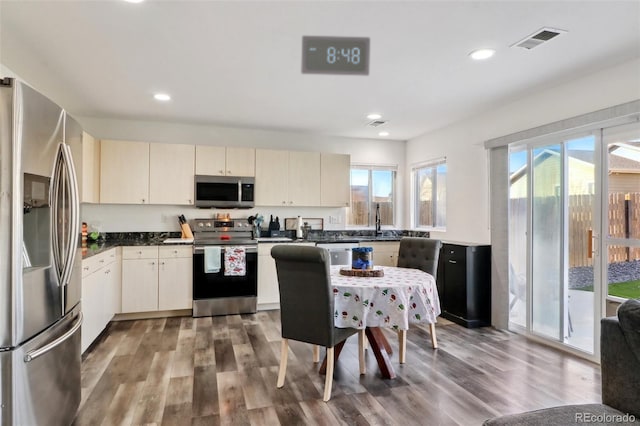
8:48
